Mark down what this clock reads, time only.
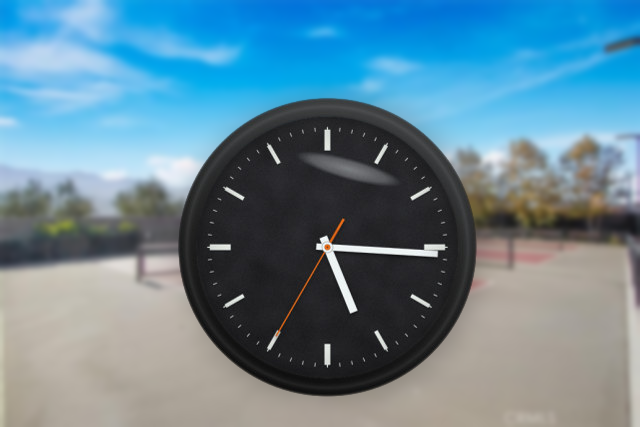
5:15:35
